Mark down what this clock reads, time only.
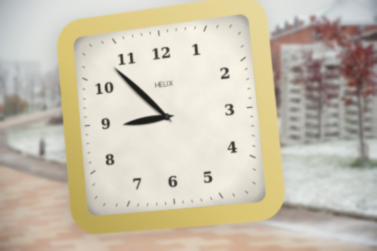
8:53
